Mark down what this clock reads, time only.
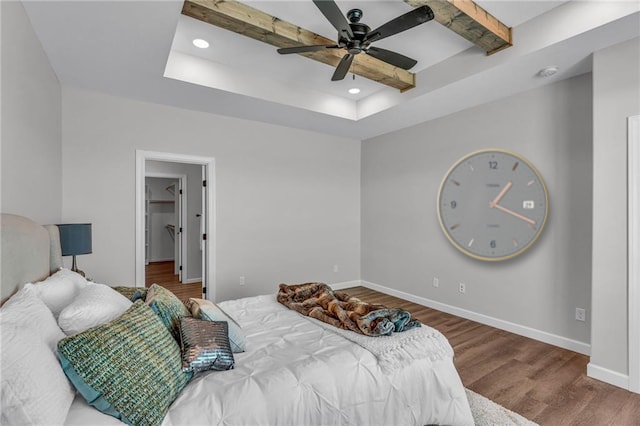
1:19
